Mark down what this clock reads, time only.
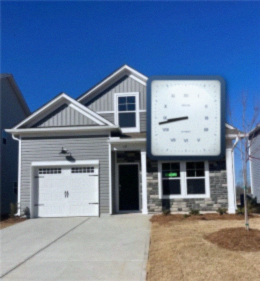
8:43
